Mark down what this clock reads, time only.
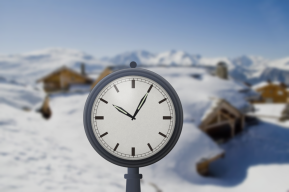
10:05
